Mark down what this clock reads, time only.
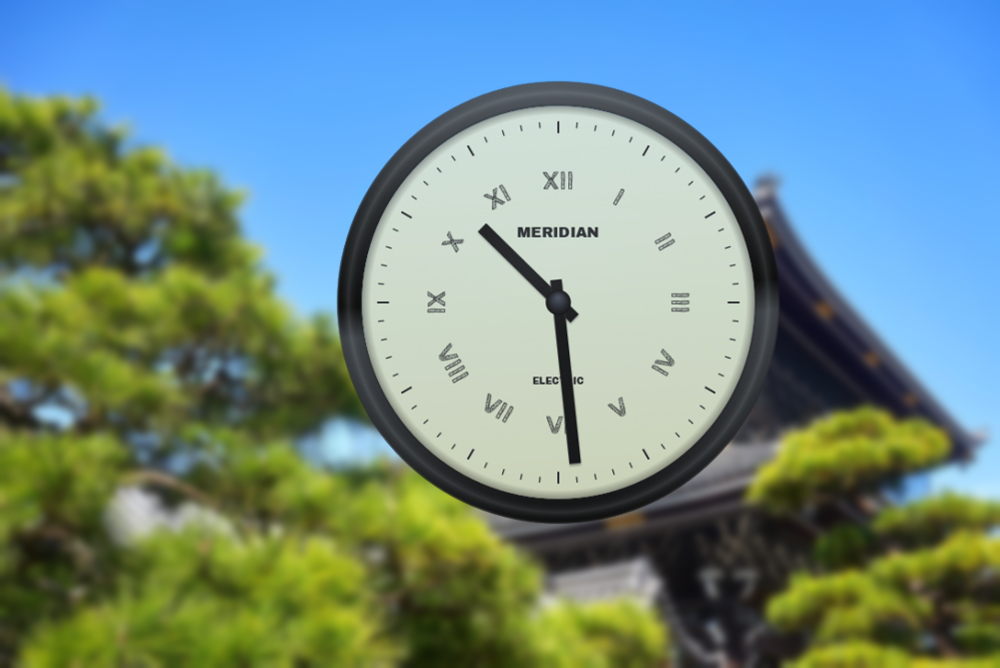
10:29
